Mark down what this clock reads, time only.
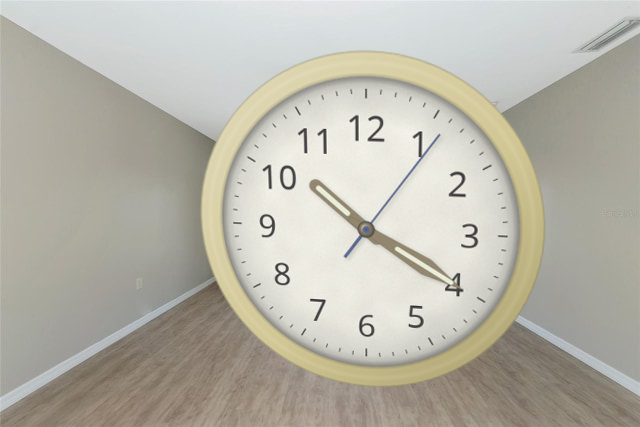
10:20:06
